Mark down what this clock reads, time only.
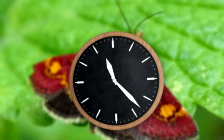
11:23
